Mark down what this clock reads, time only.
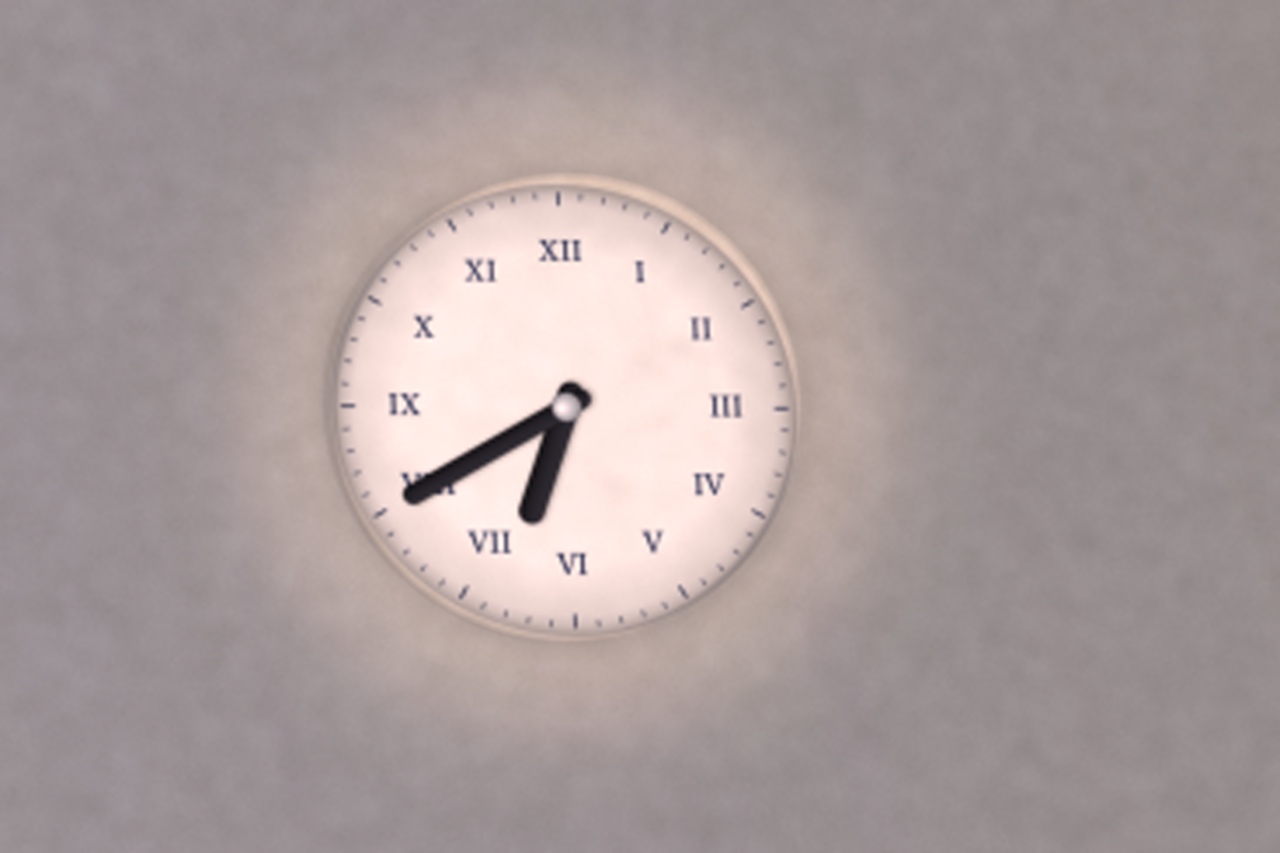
6:40
